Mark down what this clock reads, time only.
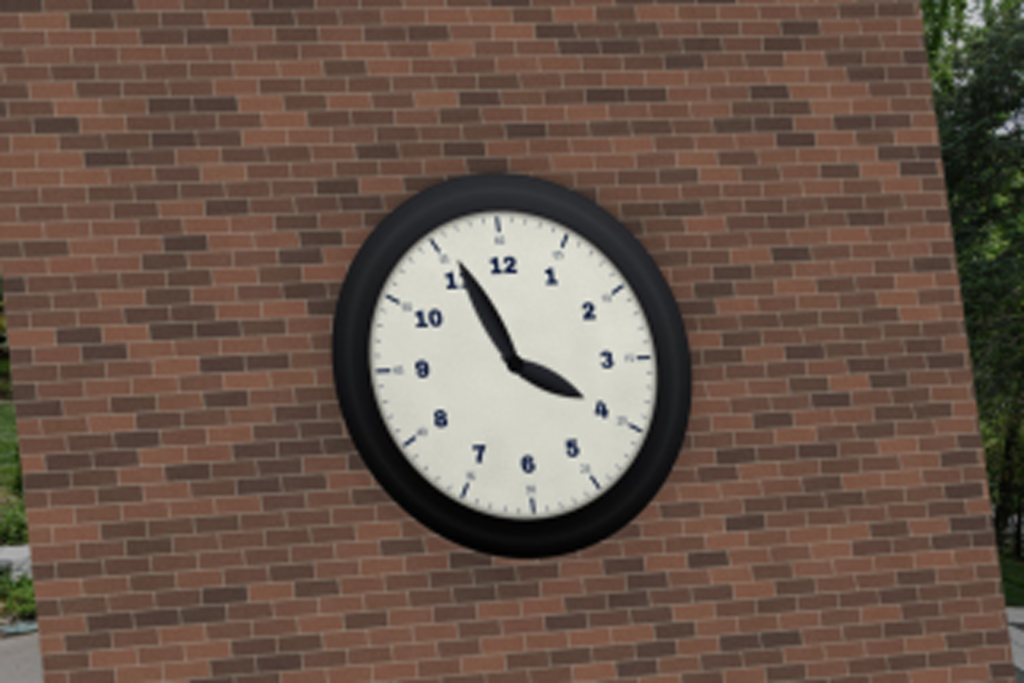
3:56
